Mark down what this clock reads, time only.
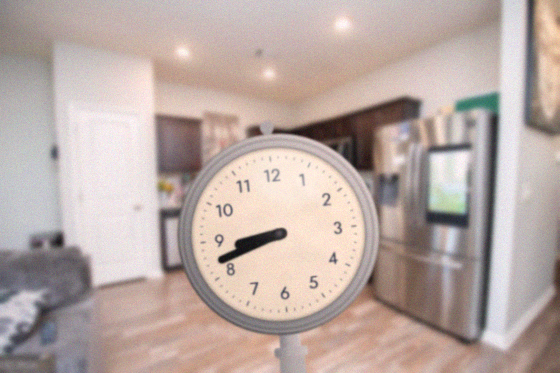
8:42
